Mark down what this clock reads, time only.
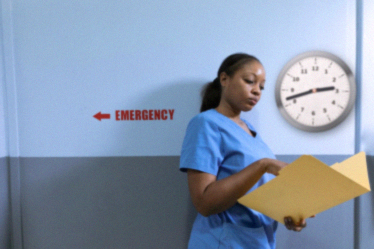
2:42
